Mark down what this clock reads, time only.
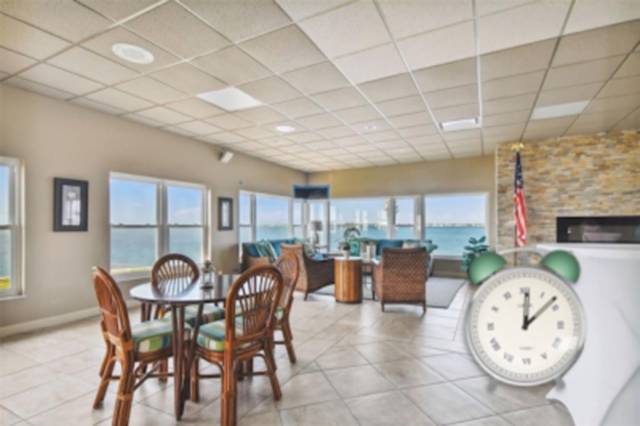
12:08
